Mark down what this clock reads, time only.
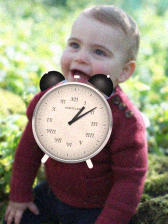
1:09
